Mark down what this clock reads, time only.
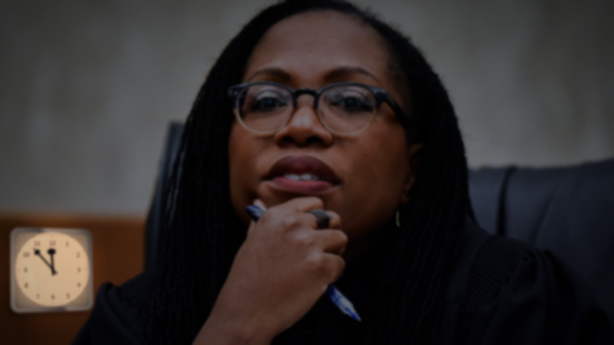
11:53
